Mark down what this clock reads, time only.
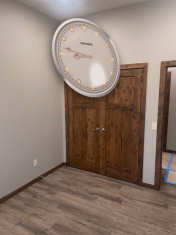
8:47
